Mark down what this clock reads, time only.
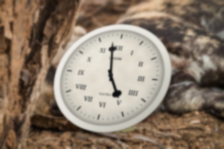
4:58
